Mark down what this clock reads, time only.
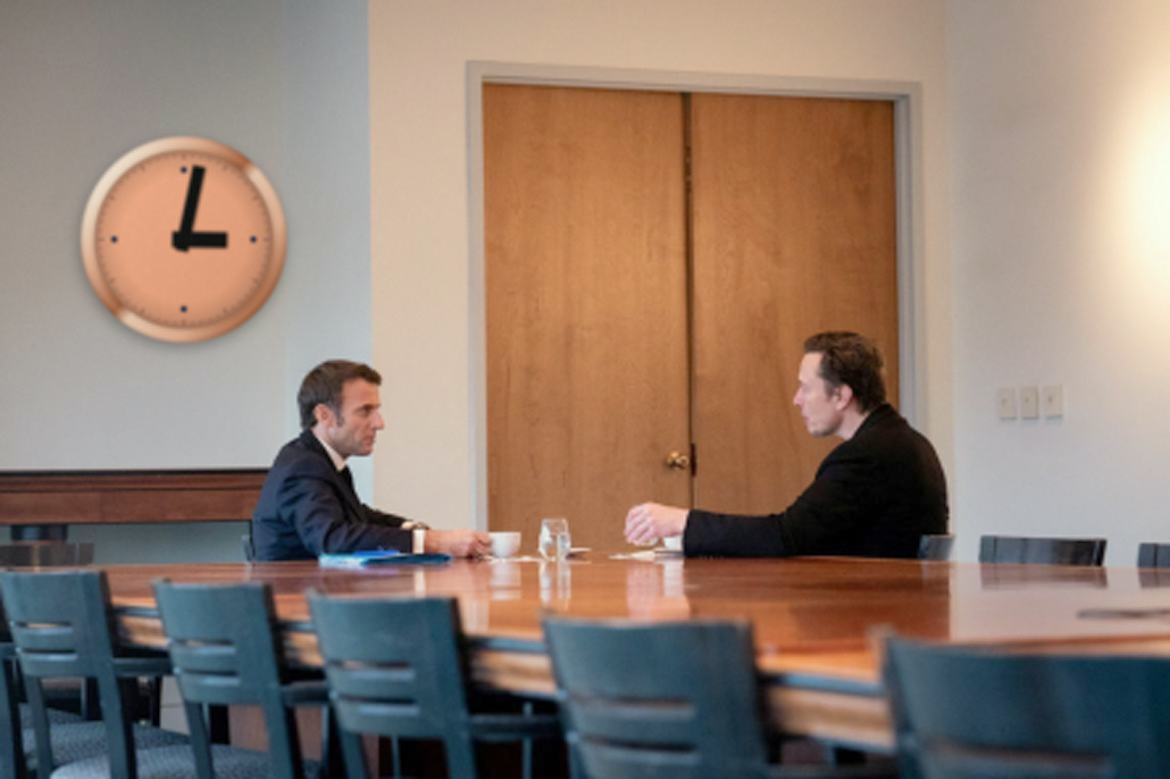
3:02
